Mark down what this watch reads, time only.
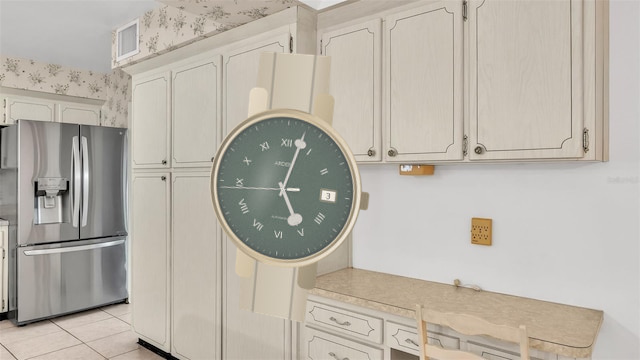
5:02:44
